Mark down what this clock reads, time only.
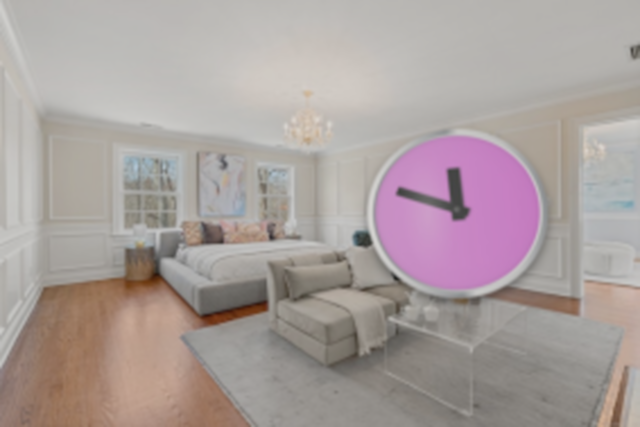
11:48
